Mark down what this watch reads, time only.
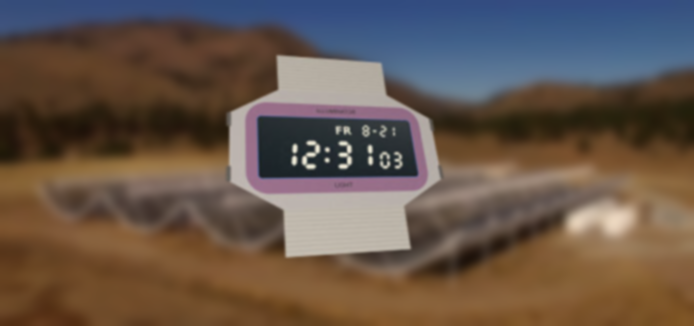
12:31:03
